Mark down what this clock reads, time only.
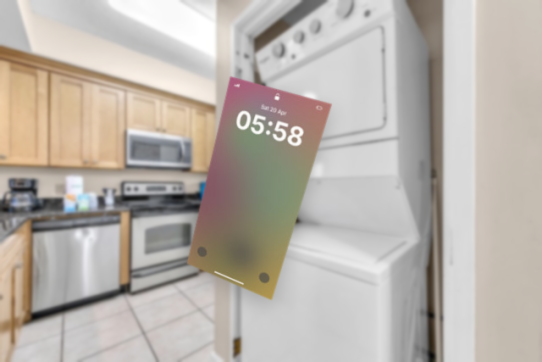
5:58
